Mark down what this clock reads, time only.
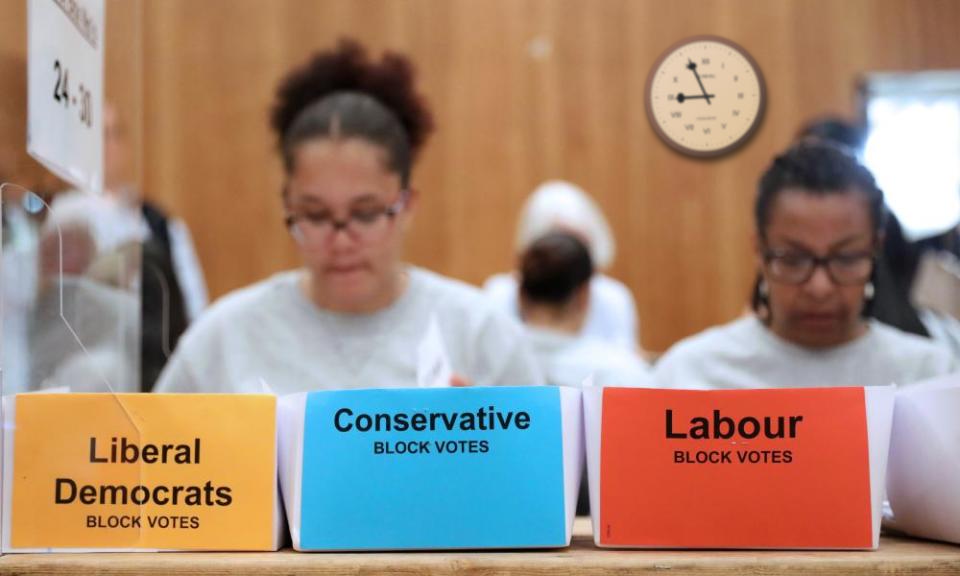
8:56
